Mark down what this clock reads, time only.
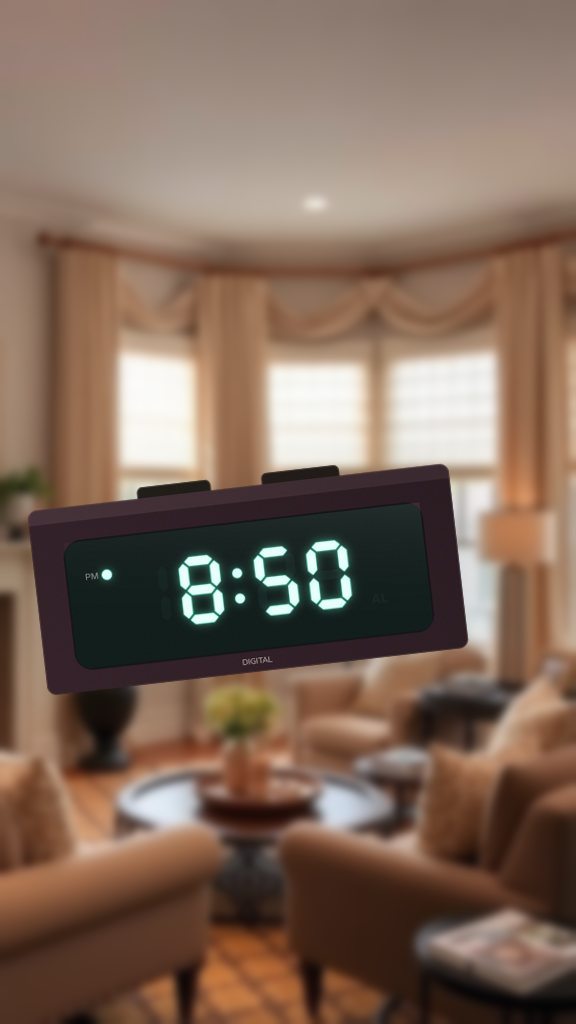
8:50
